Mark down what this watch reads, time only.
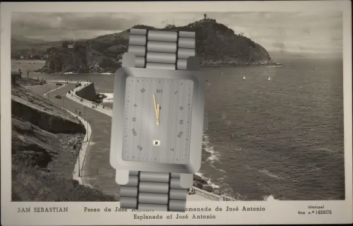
11:58
